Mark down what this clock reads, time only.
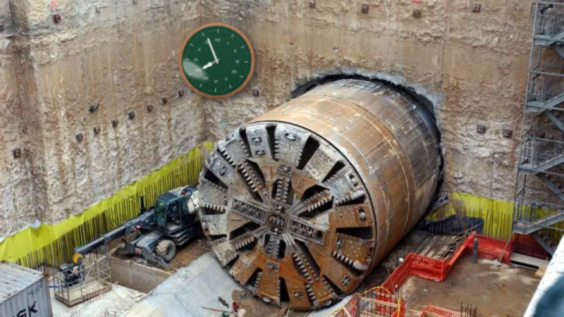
7:56
